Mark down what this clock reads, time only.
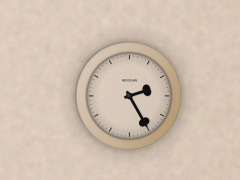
2:25
